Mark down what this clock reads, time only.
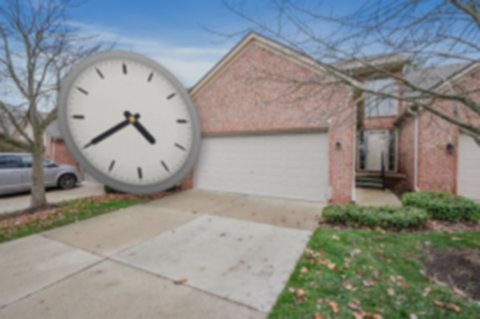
4:40
